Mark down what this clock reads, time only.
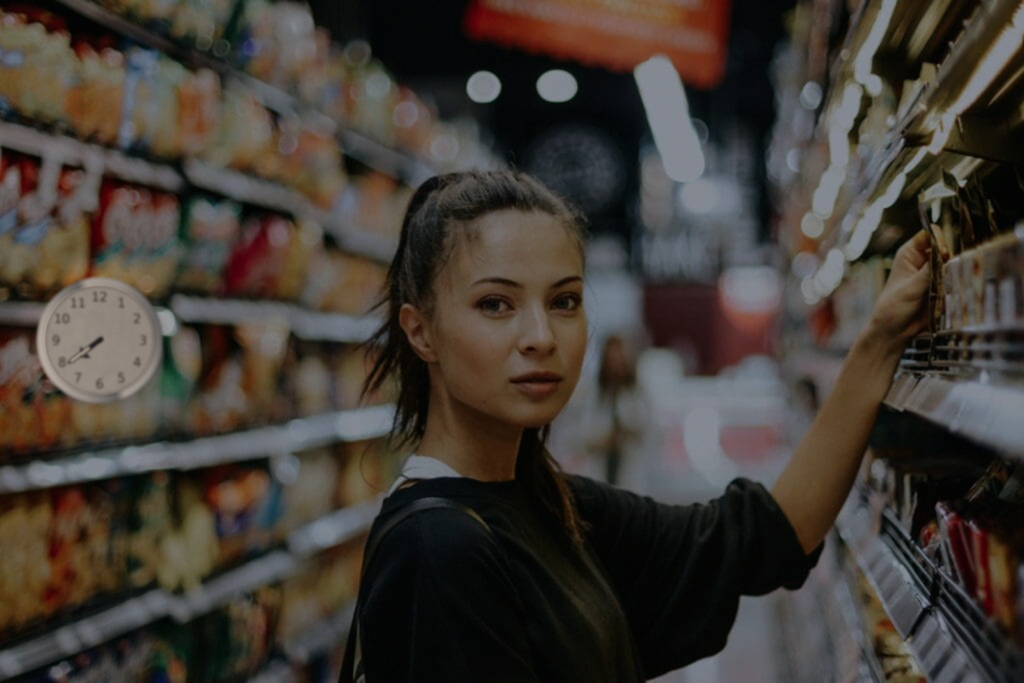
7:39
